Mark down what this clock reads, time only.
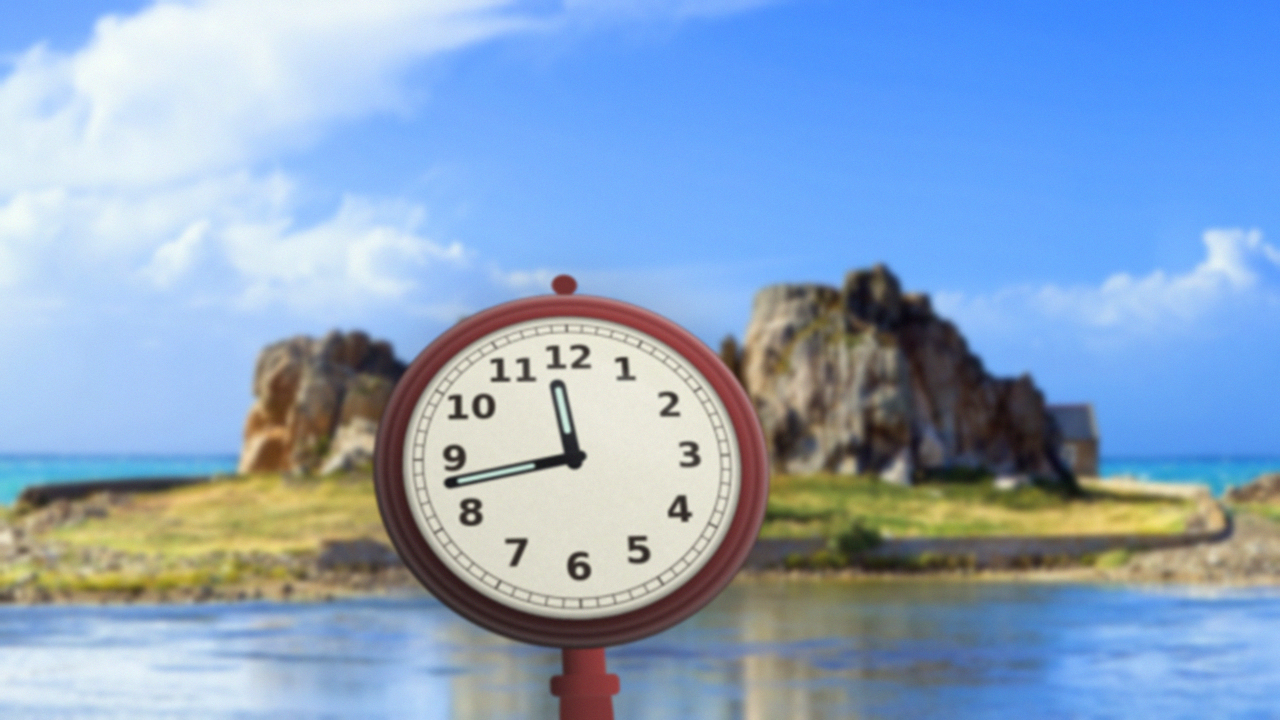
11:43
